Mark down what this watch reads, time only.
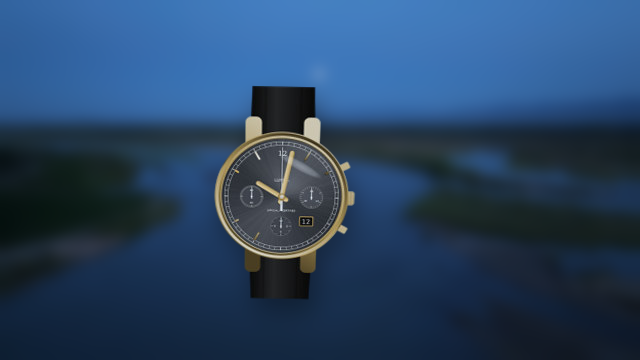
10:02
